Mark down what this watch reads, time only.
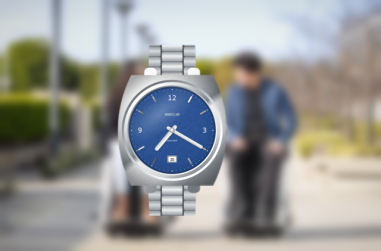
7:20
